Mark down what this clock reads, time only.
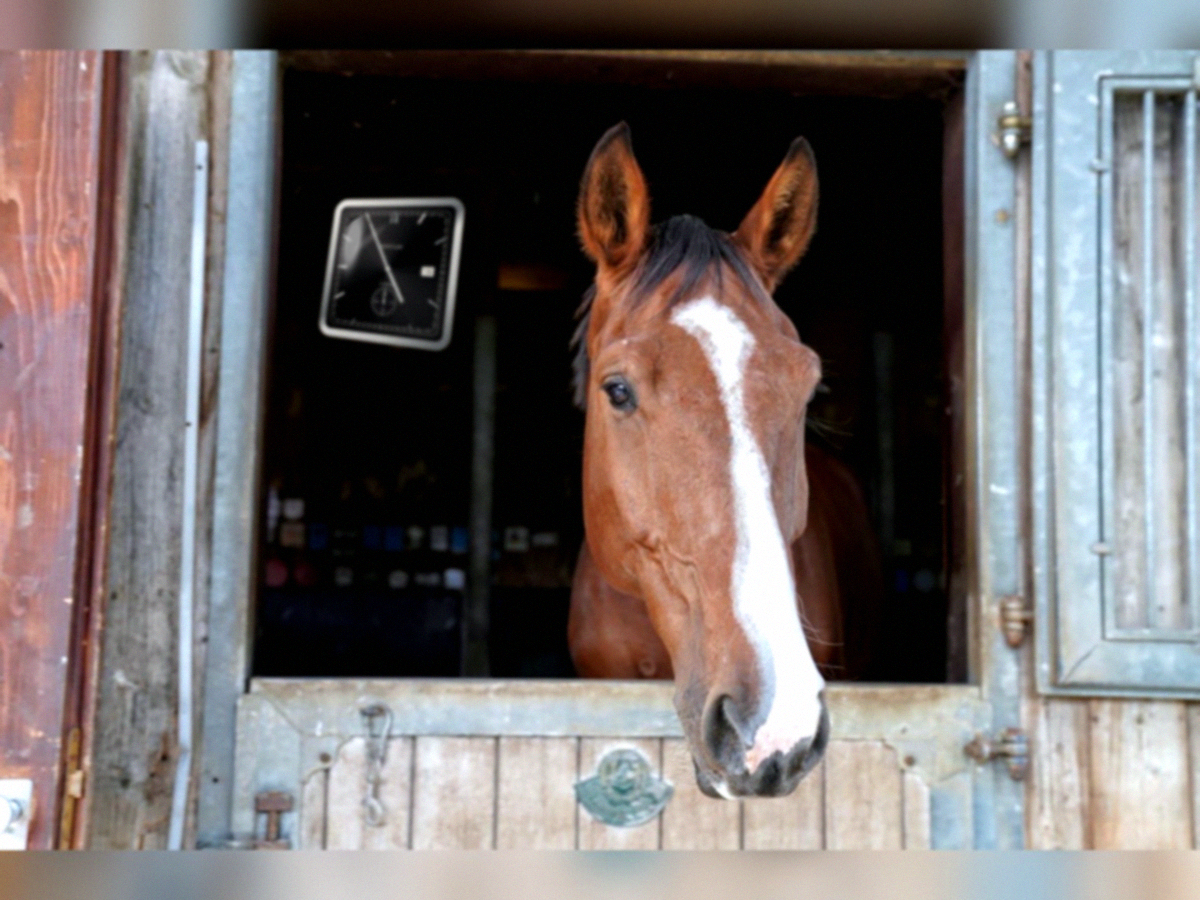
4:55
